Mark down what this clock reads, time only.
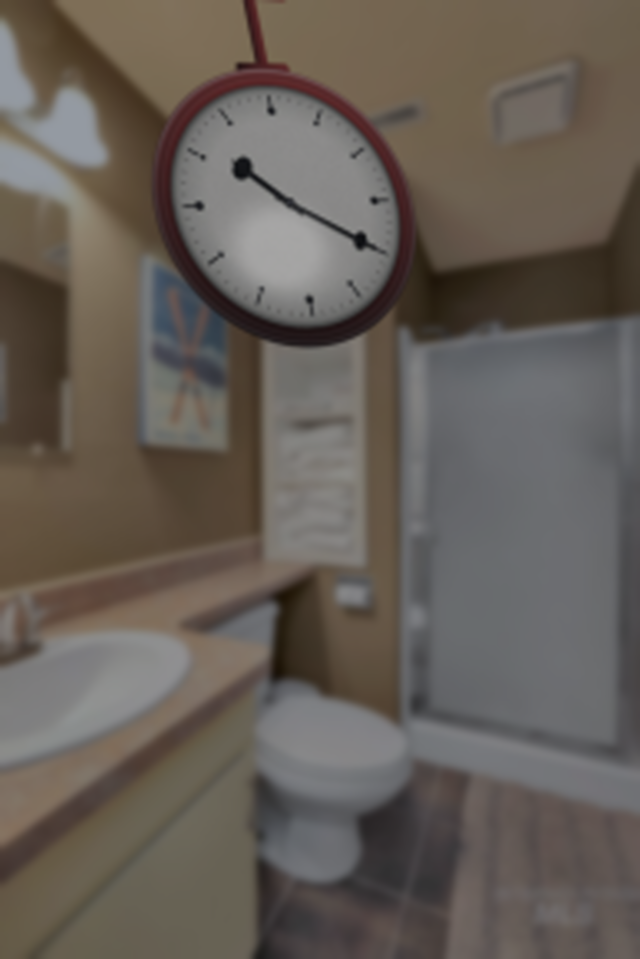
10:20
